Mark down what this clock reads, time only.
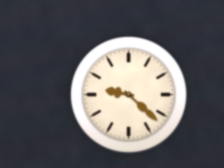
9:22
